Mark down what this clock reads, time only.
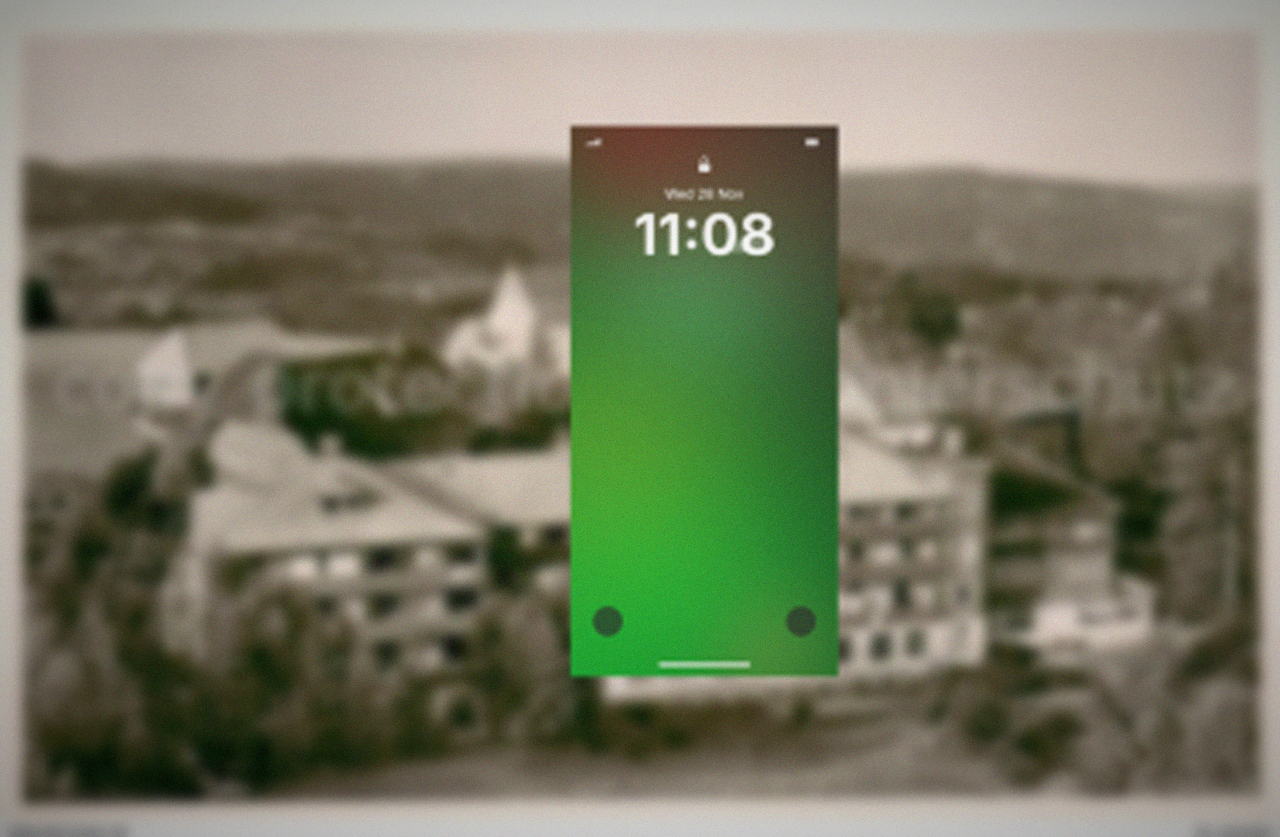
11:08
